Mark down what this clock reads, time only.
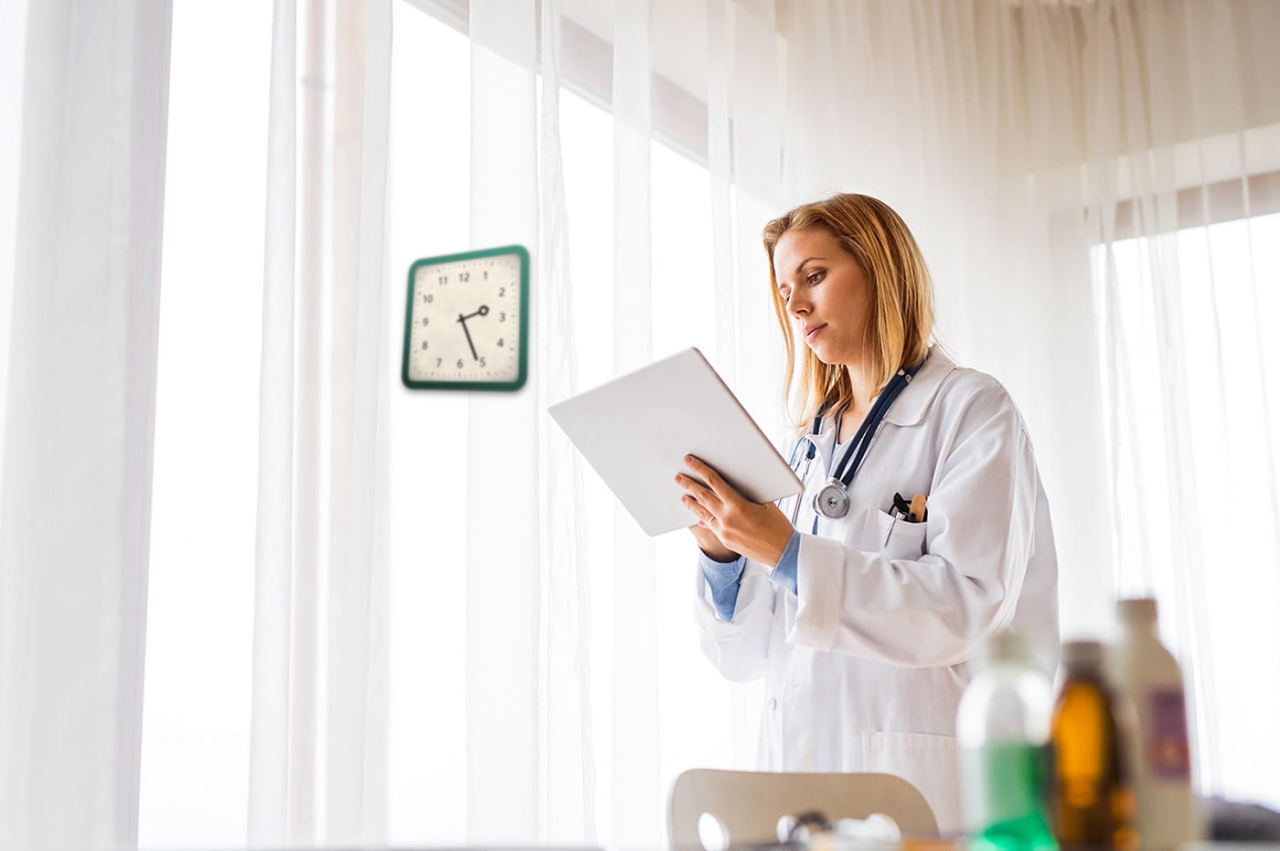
2:26
